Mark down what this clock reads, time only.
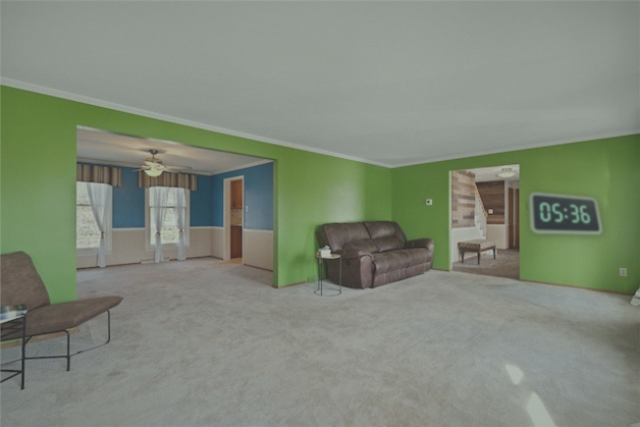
5:36
